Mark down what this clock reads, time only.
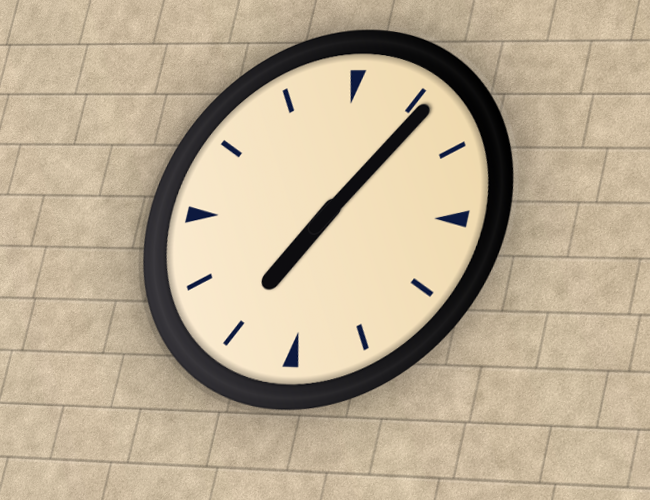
7:06
